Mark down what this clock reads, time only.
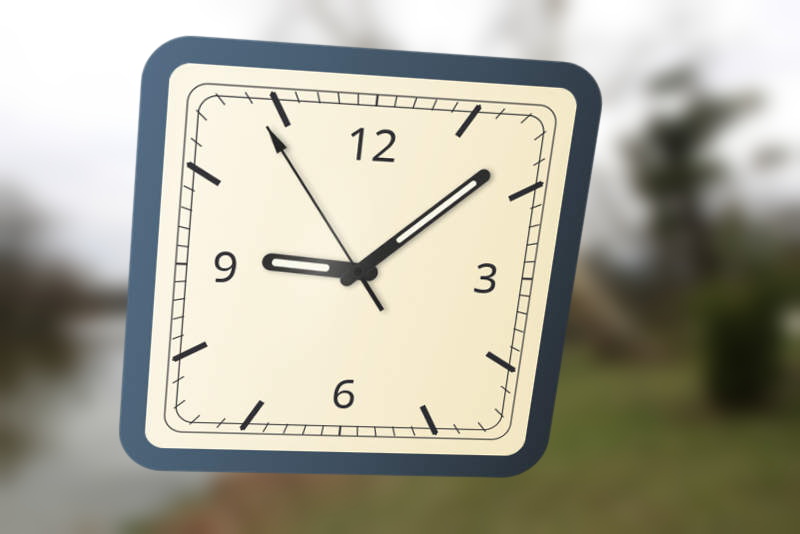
9:07:54
